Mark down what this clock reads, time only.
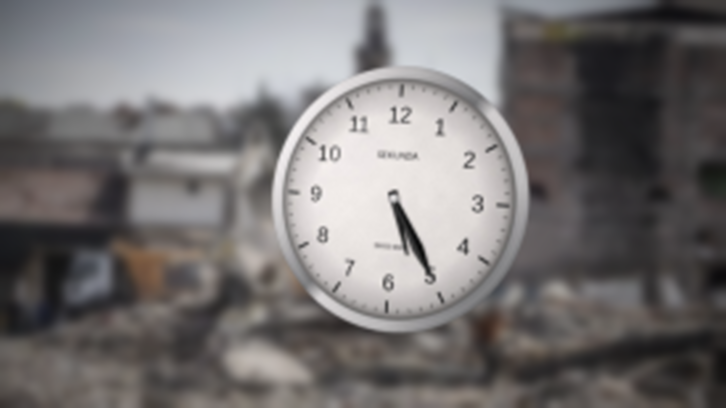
5:25
